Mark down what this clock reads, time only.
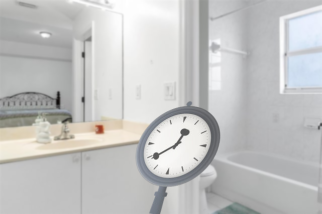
12:39
